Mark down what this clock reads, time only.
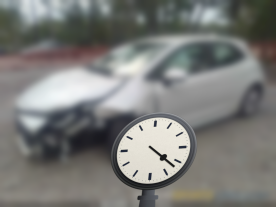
4:22
